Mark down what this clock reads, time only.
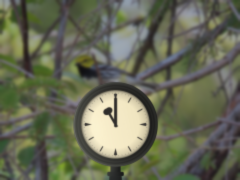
11:00
